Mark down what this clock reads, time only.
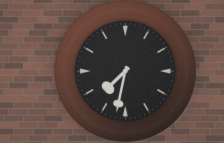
7:32
